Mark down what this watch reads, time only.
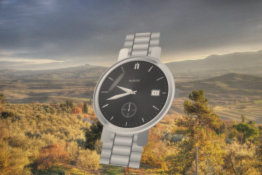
9:42
